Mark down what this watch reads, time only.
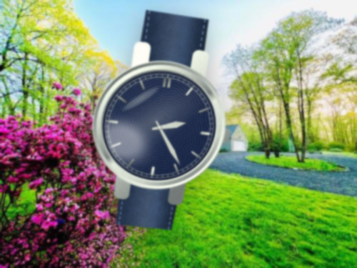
2:24
